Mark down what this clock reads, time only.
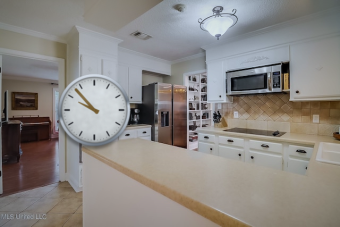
9:53
